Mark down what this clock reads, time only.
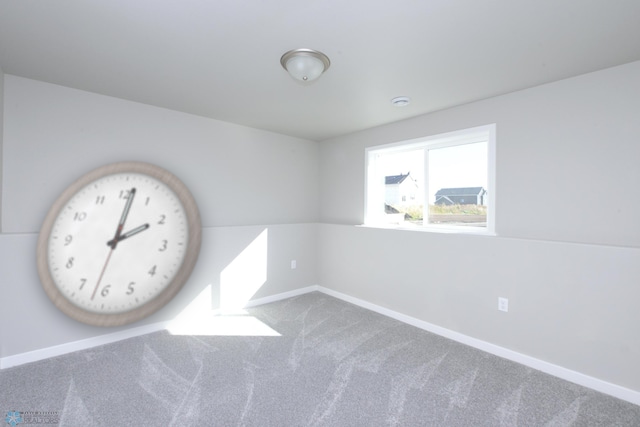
2:01:32
